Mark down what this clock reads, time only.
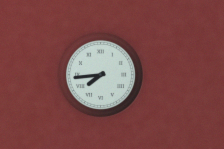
7:44
